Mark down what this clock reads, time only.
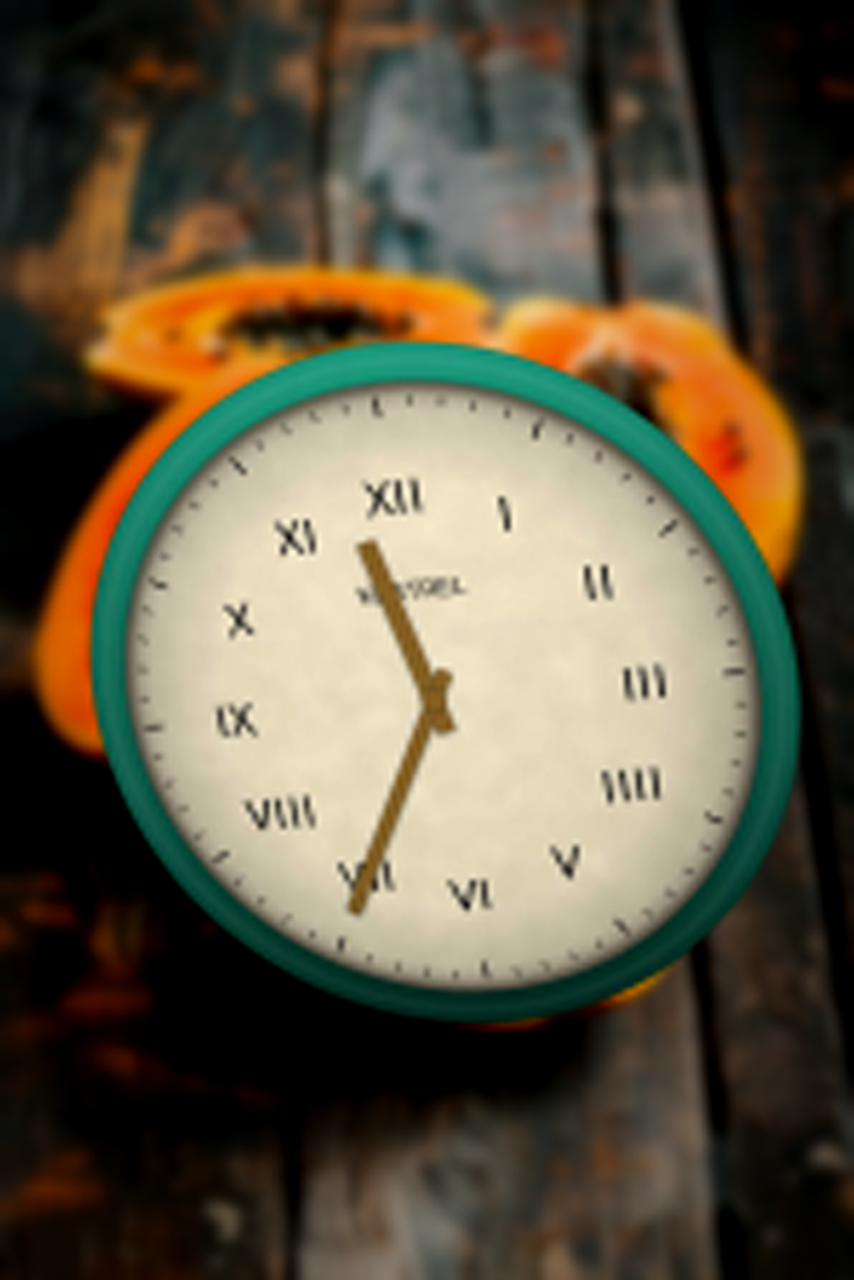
11:35
